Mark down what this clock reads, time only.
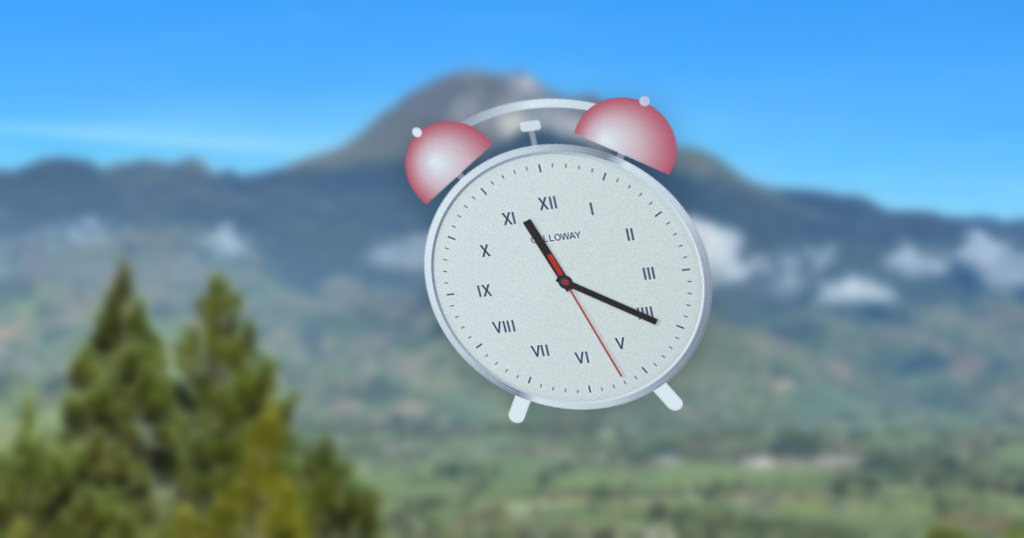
11:20:27
